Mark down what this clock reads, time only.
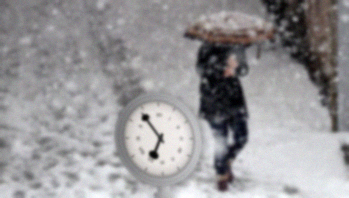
6:54
